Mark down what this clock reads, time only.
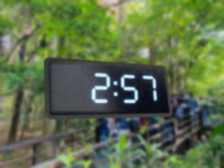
2:57
